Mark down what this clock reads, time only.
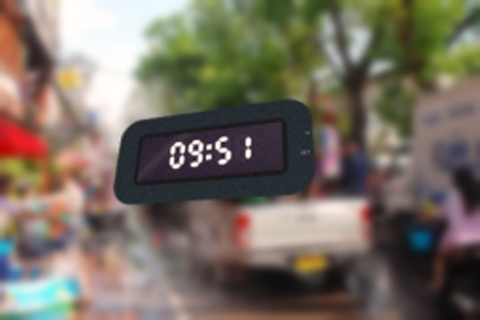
9:51
